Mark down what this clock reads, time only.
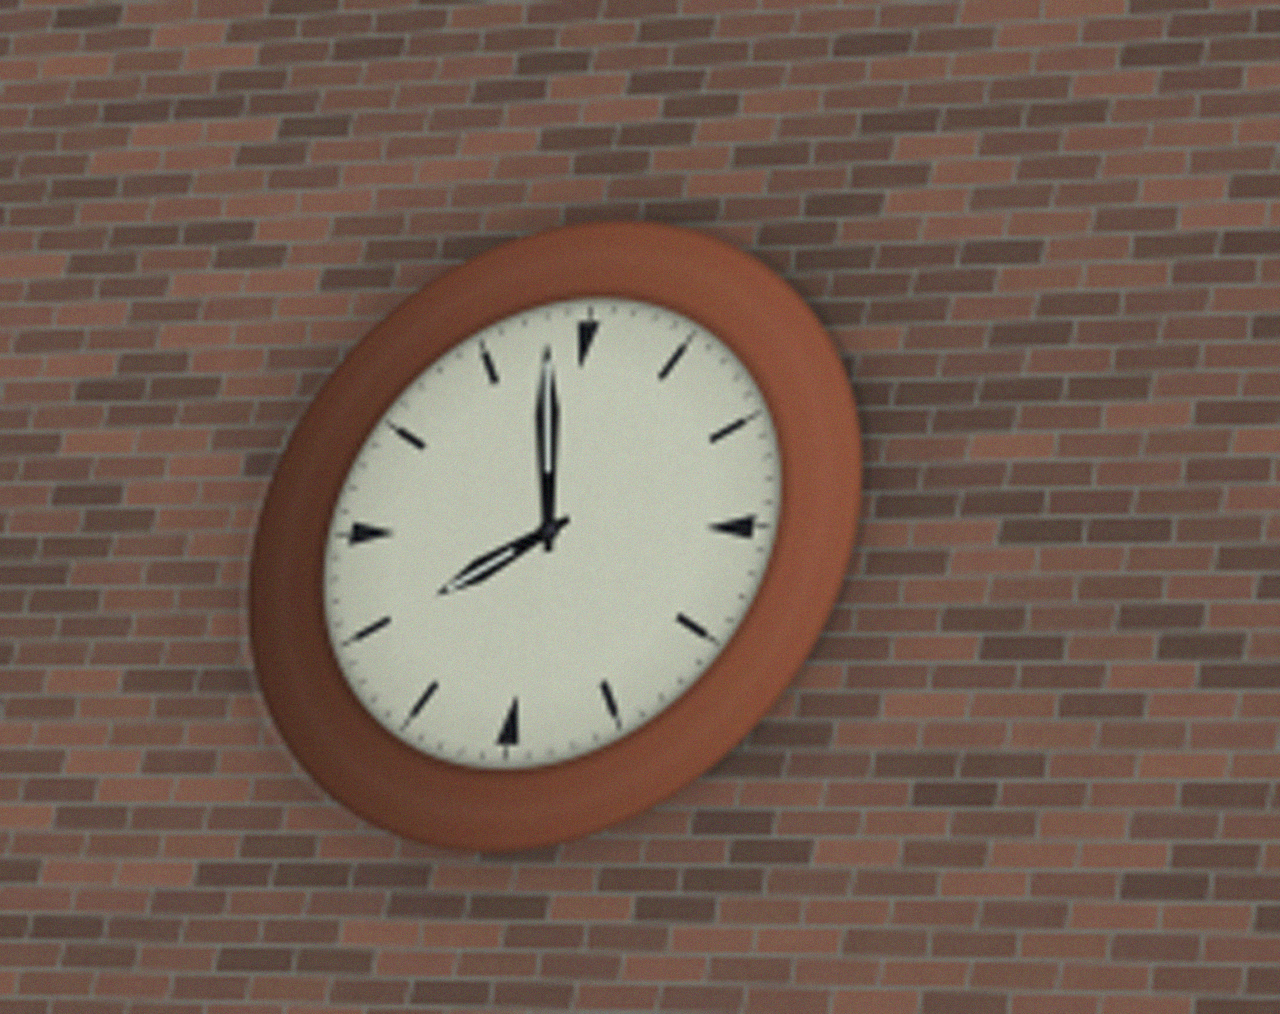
7:58
